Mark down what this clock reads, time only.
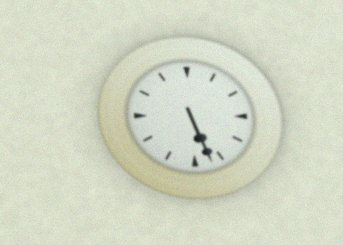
5:27
